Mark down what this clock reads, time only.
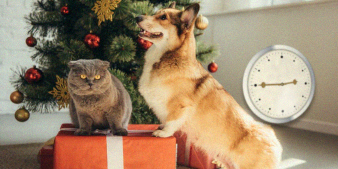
2:45
